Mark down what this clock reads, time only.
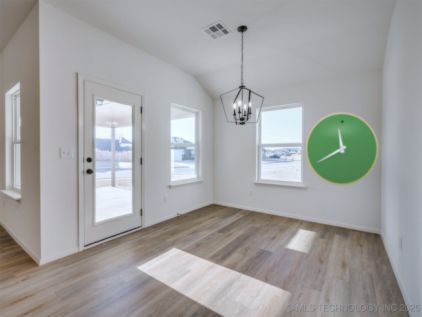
11:40
